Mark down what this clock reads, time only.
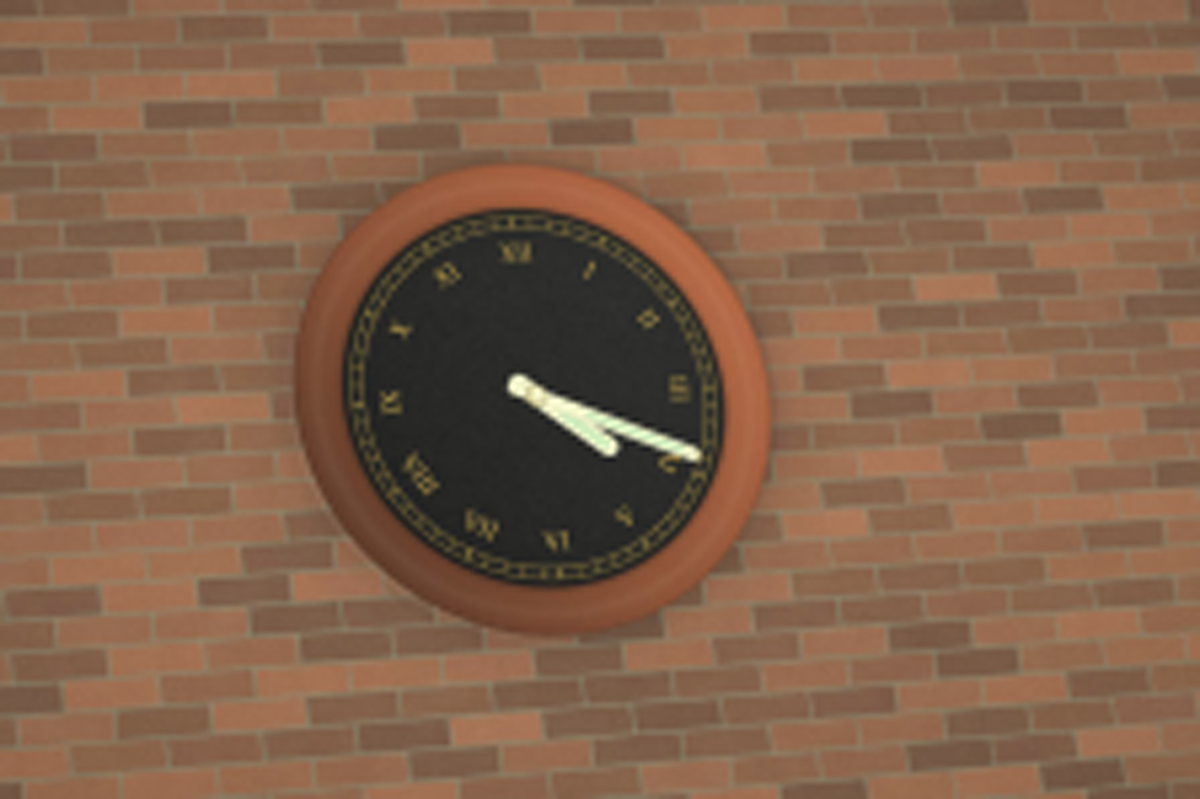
4:19
